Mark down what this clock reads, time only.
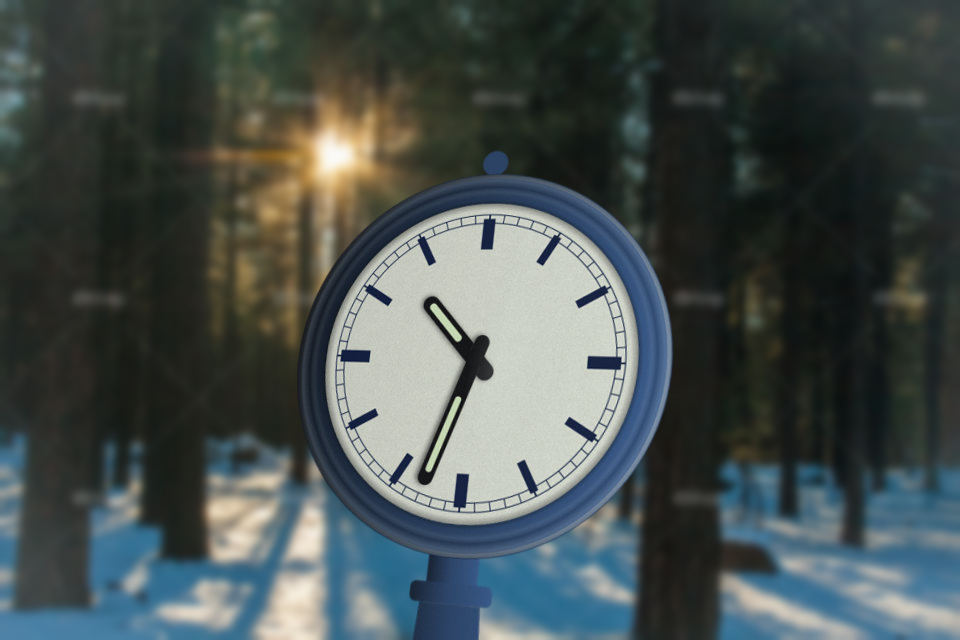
10:33
